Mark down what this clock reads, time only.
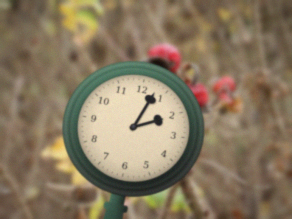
2:03
